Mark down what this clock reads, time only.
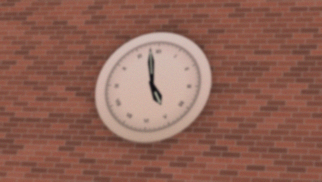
4:58
